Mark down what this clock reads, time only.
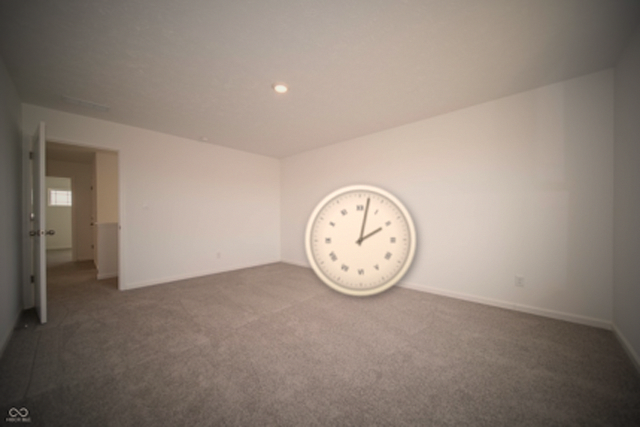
2:02
